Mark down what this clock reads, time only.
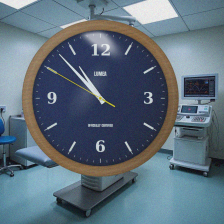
10:52:50
